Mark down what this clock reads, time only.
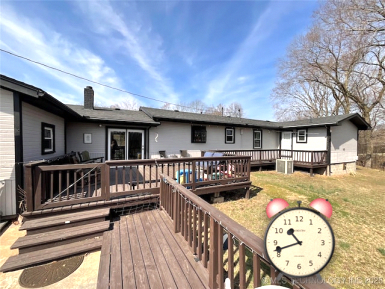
10:42
